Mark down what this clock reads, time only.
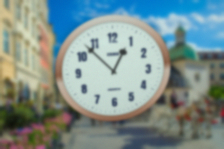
12:53
